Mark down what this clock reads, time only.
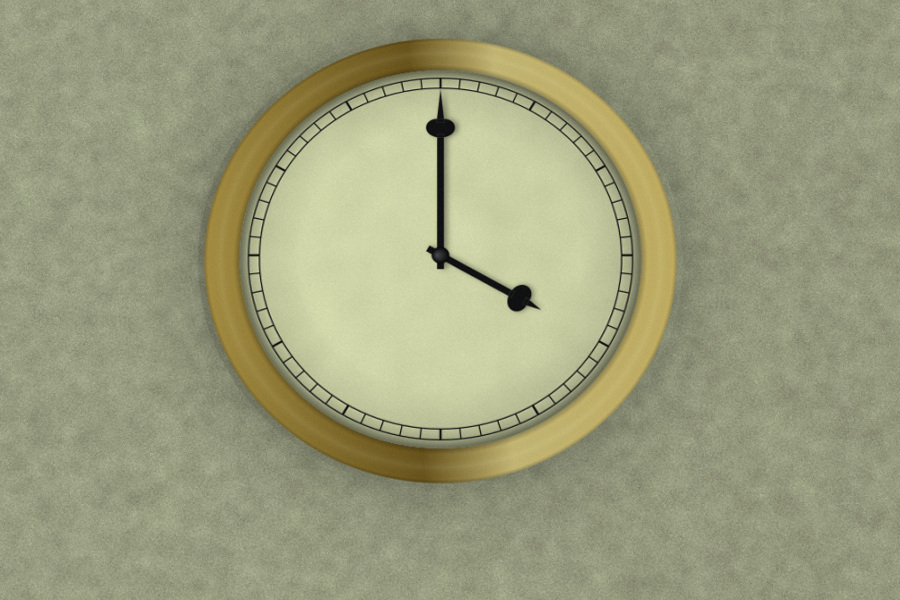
4:00
